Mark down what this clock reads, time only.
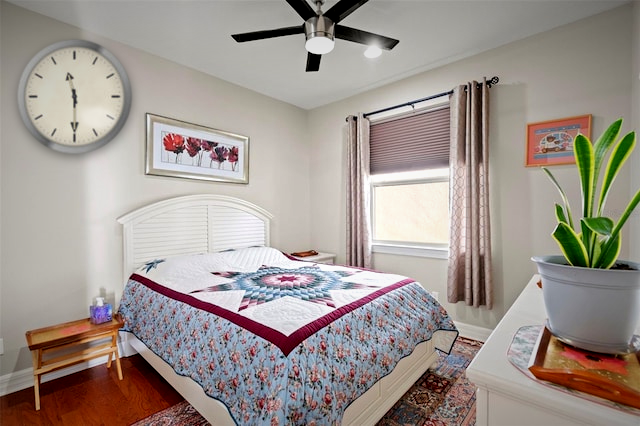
11:30
